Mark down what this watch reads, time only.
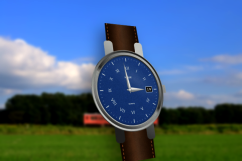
2:59
